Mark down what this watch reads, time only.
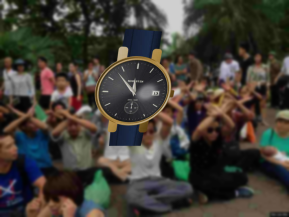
11:53
